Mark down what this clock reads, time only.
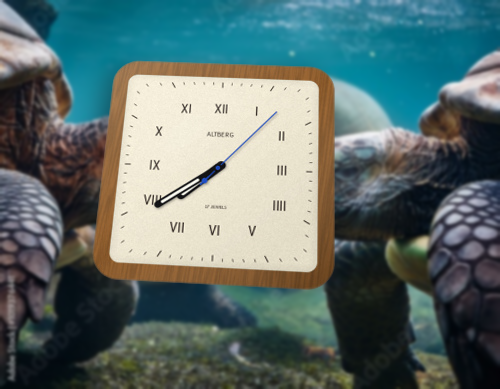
7:39:07
